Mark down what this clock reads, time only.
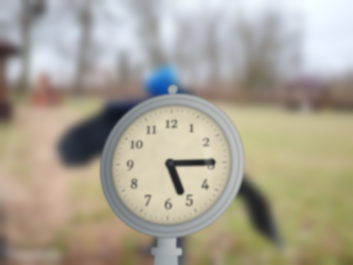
5:15
